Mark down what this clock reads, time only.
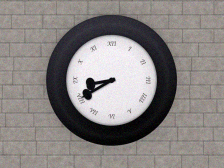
8:40
